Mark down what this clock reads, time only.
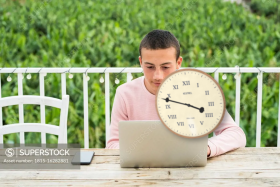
3:48
